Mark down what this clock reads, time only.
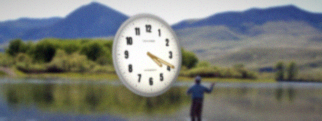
4:19
